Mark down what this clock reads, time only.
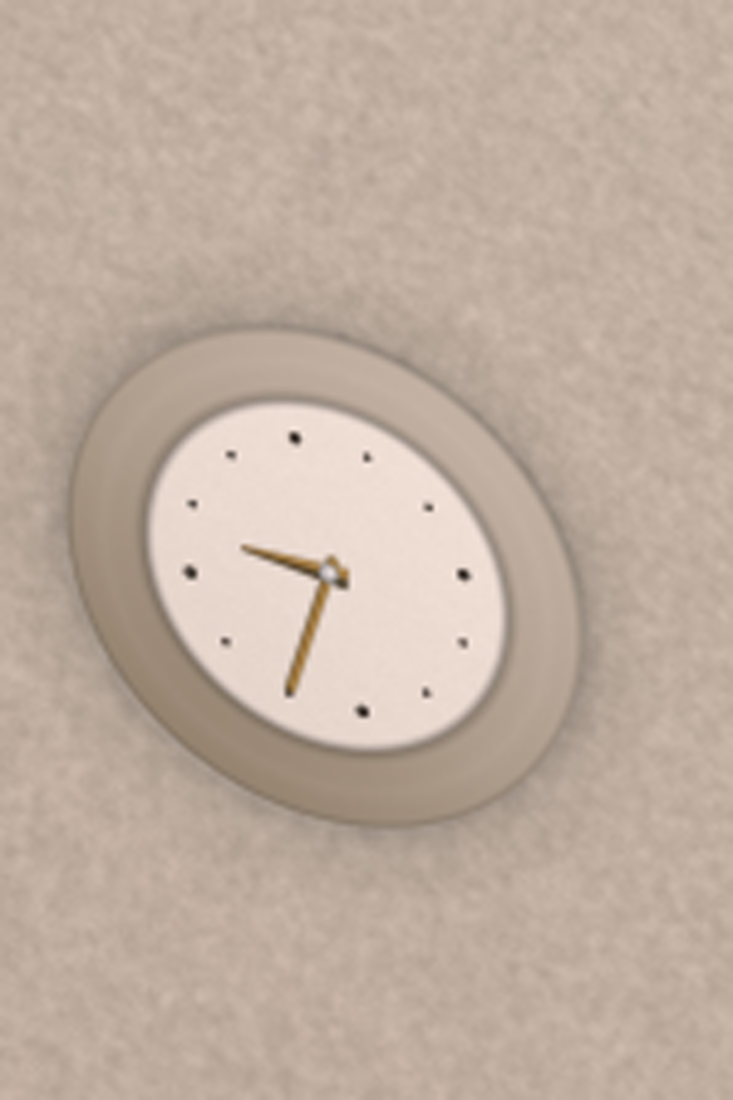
9:35
